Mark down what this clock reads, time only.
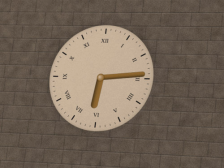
6:14
